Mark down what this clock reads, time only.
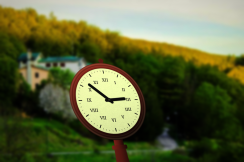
2:52
